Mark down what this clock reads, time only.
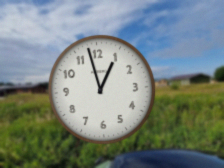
12:58
